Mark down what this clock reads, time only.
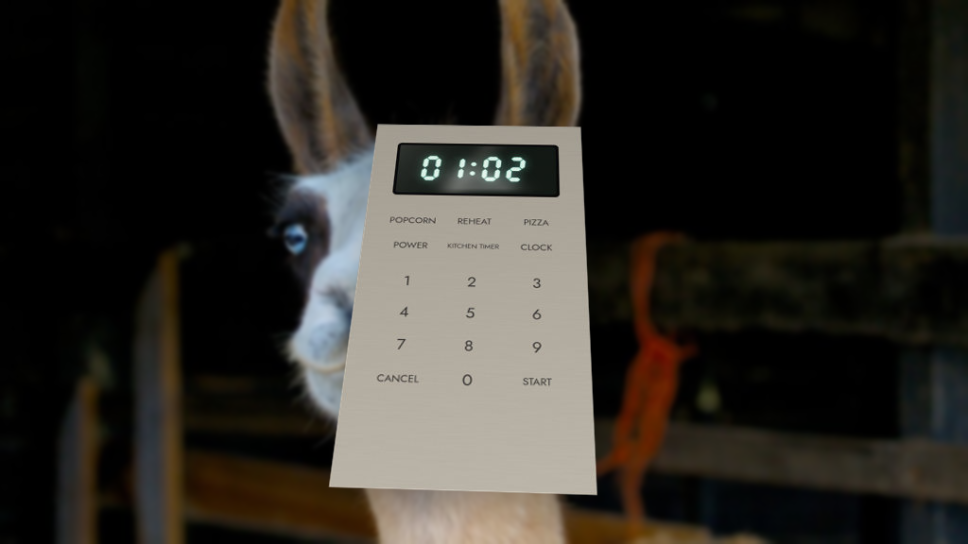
1:02
